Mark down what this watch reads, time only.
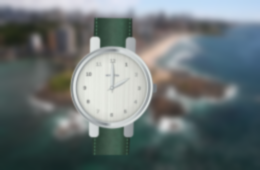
2:00
